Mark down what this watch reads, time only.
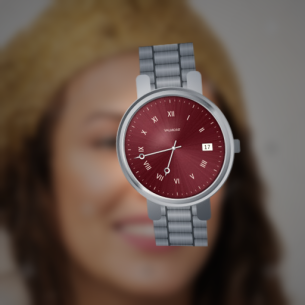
6:43
